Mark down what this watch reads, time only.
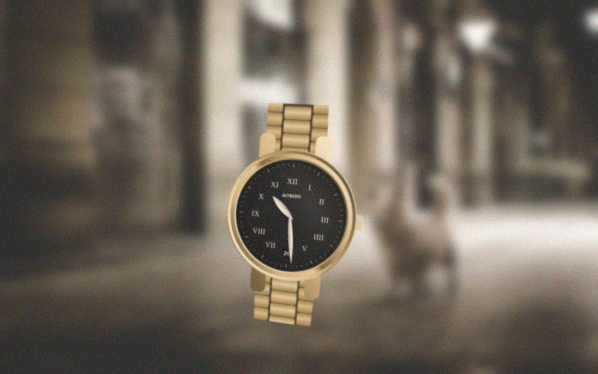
10:29
